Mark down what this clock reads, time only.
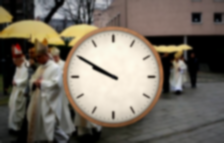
9:50
